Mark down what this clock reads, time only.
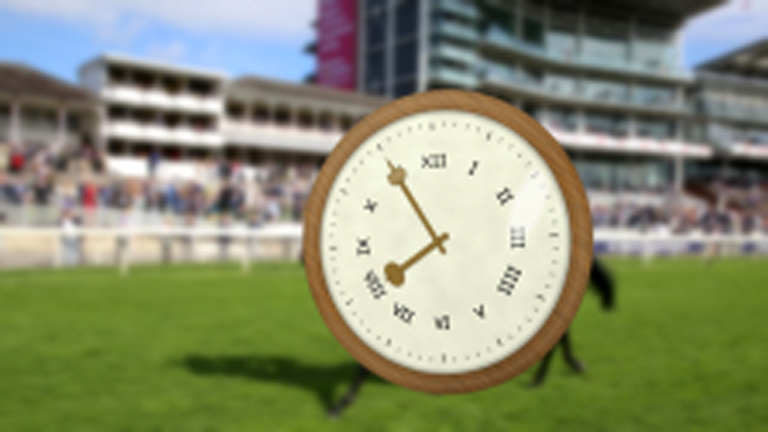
7:55
